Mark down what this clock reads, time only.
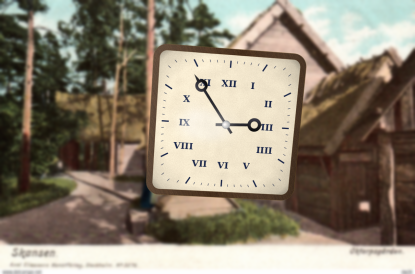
2:54
